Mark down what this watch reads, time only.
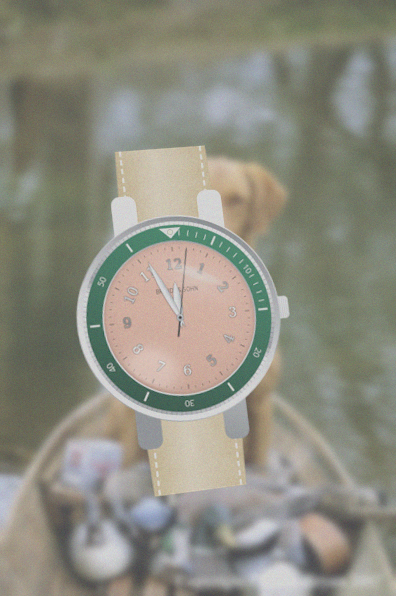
11:56:02
